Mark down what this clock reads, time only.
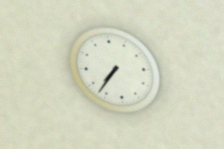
7:37
